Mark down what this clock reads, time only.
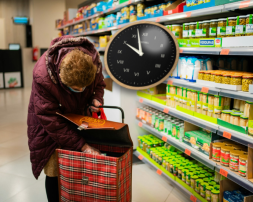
9:57
